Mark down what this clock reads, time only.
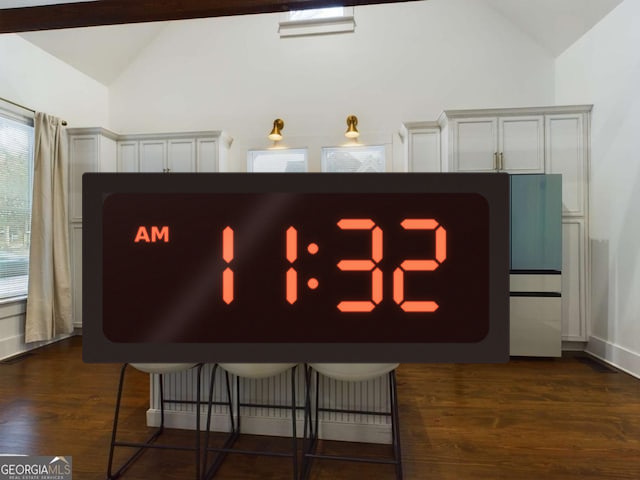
11:32
